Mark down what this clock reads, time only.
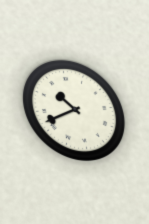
10:42
